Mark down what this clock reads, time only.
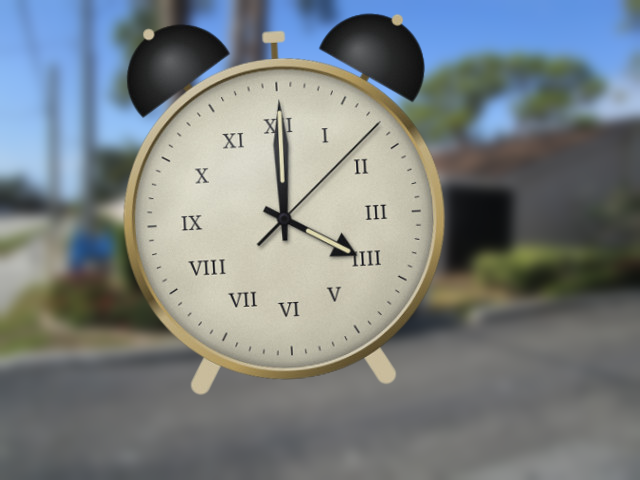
4:00:08
